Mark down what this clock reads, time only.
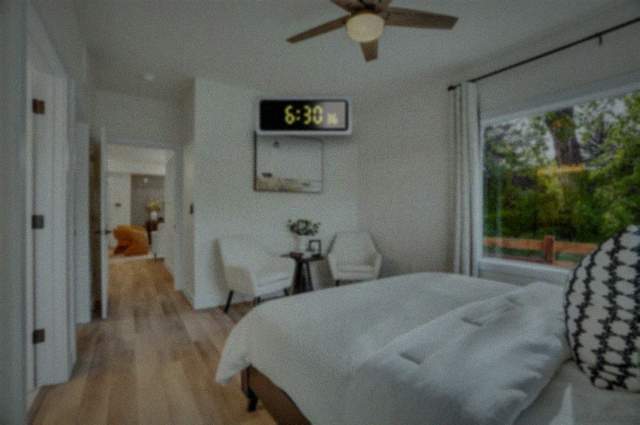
6:30
